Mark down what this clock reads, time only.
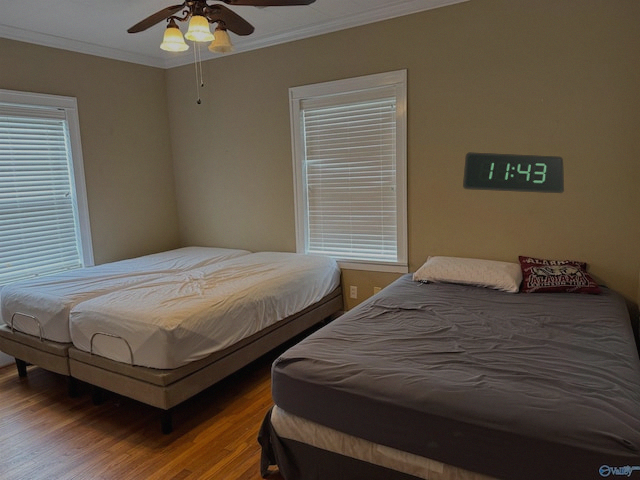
11:43
